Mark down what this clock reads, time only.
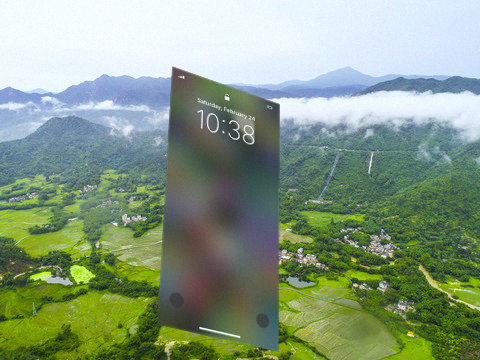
10:38
